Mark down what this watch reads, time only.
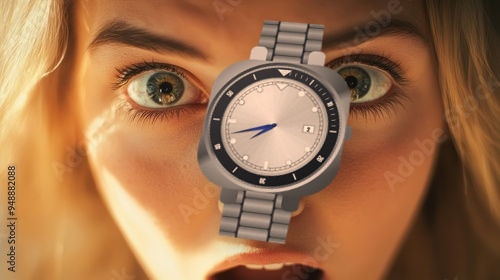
7:42
